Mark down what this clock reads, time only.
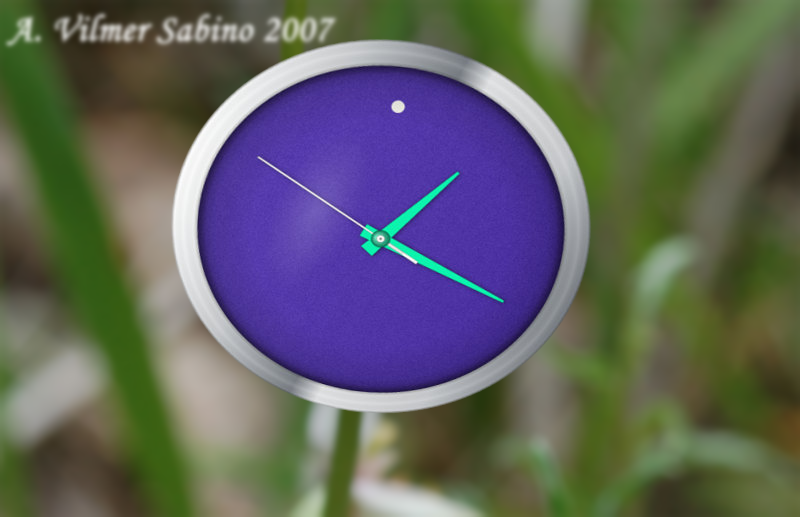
1:18:50
